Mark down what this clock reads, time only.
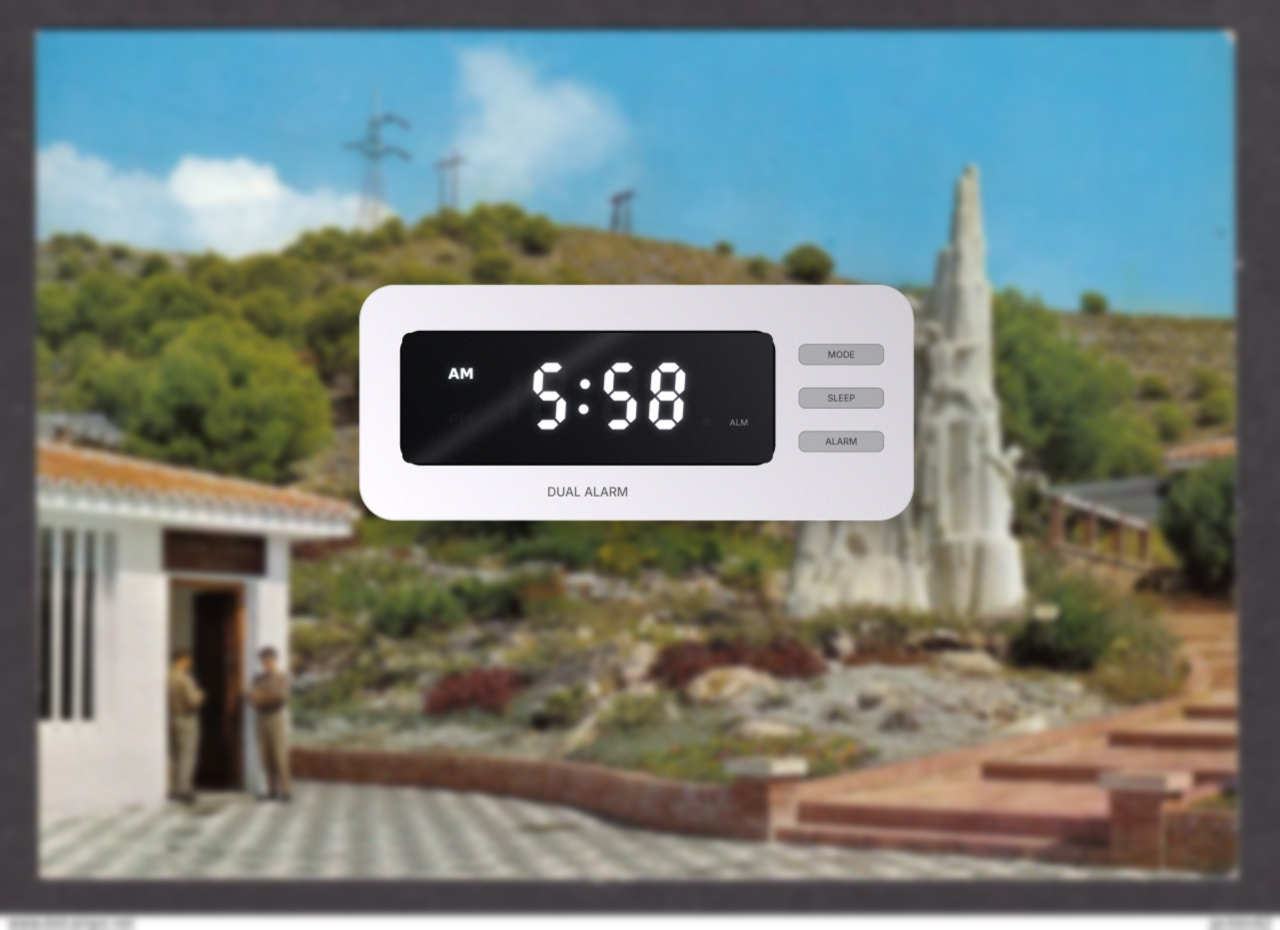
5:58
